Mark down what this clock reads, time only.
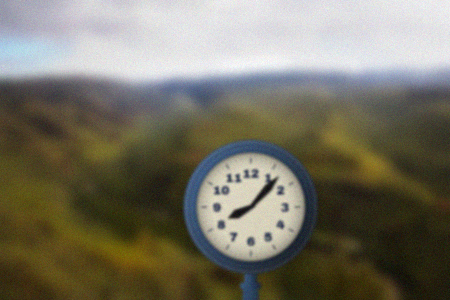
8:07
